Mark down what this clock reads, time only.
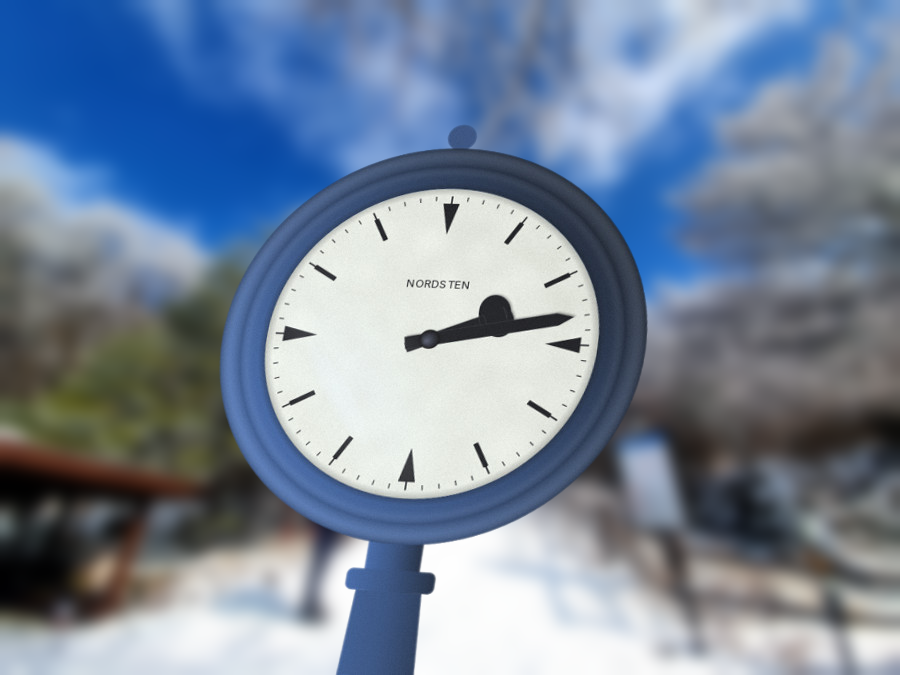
2:13
